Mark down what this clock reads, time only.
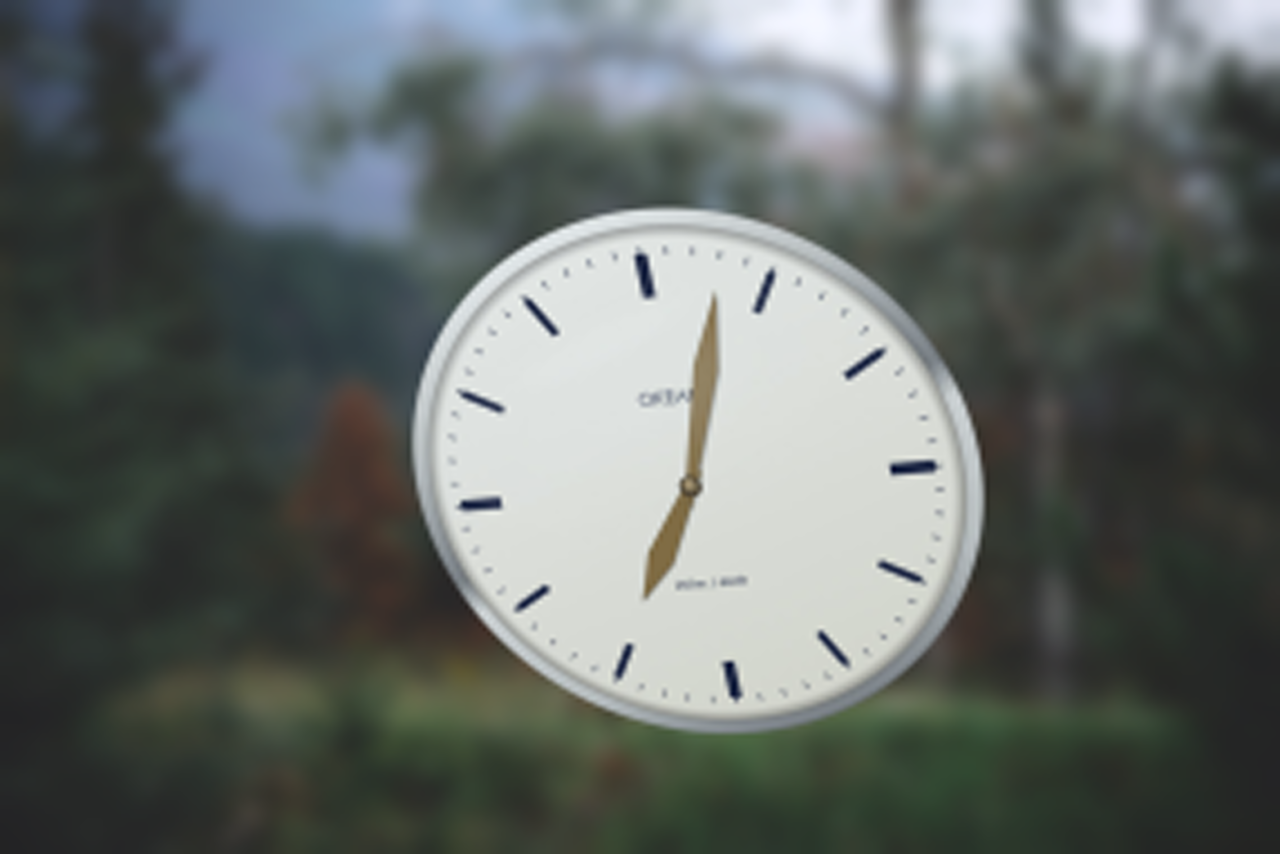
7:03
